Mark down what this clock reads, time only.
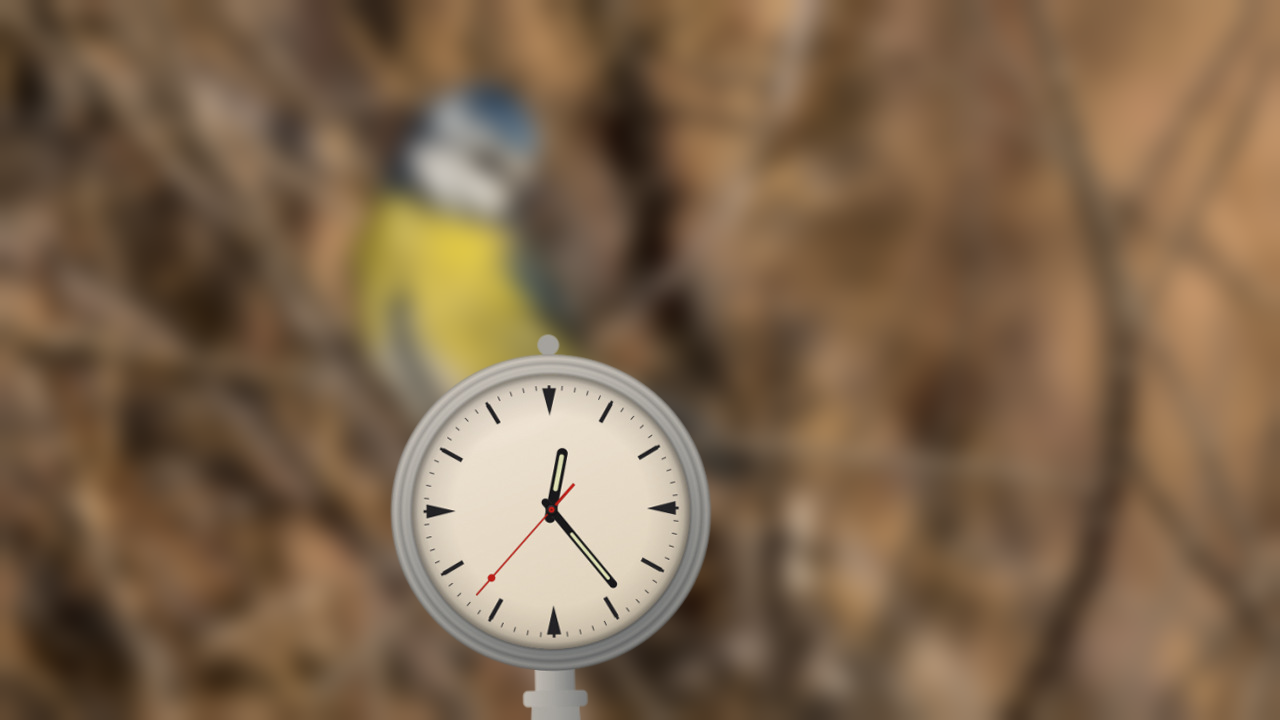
12:23:37
